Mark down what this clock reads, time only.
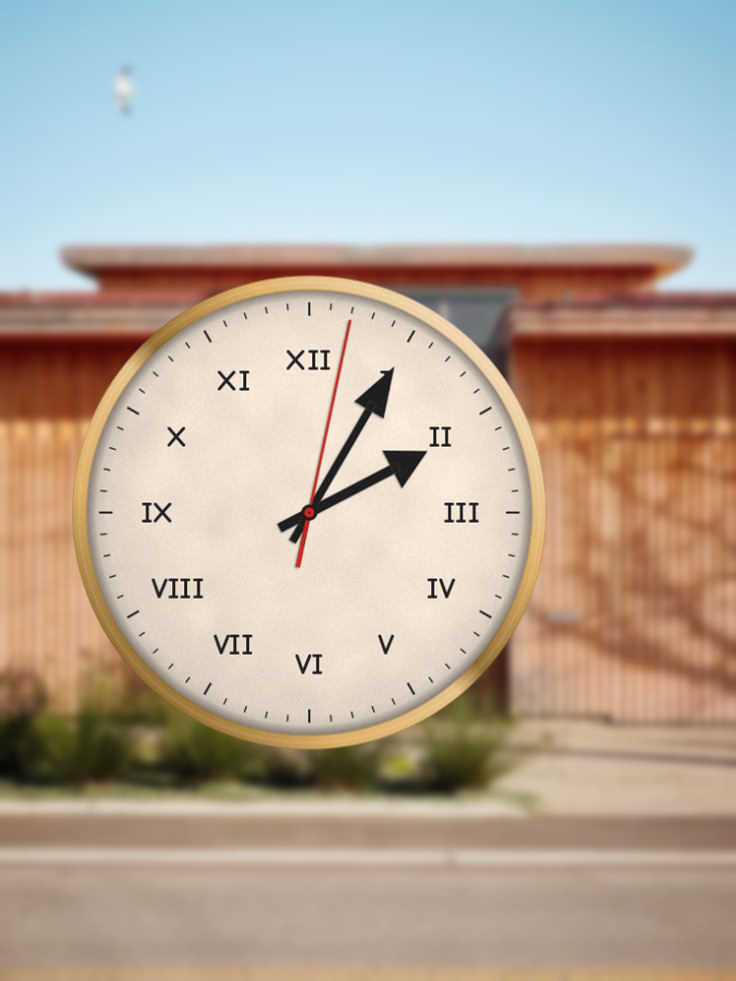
2:05:02
